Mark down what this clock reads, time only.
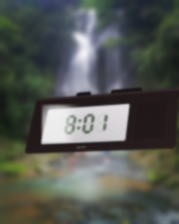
8:01
